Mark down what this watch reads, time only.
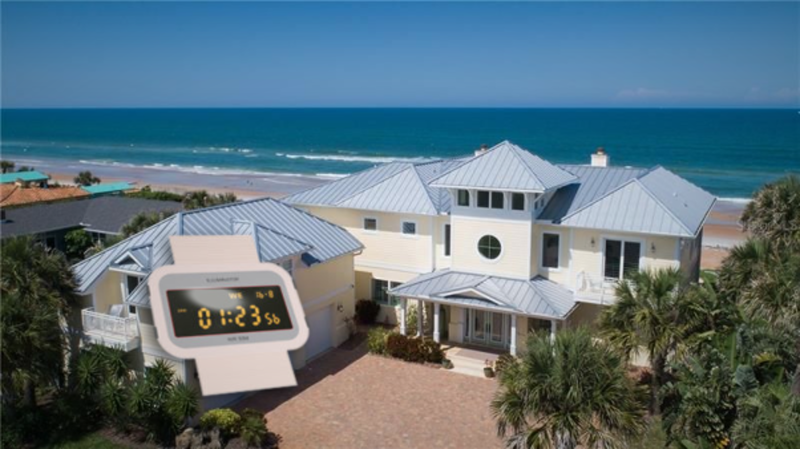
1:23:56
